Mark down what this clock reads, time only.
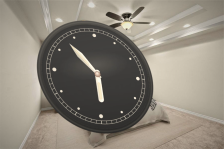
5:53
